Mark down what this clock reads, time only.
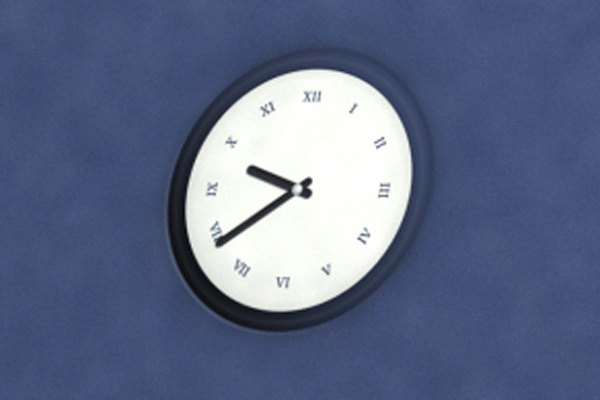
9:39
